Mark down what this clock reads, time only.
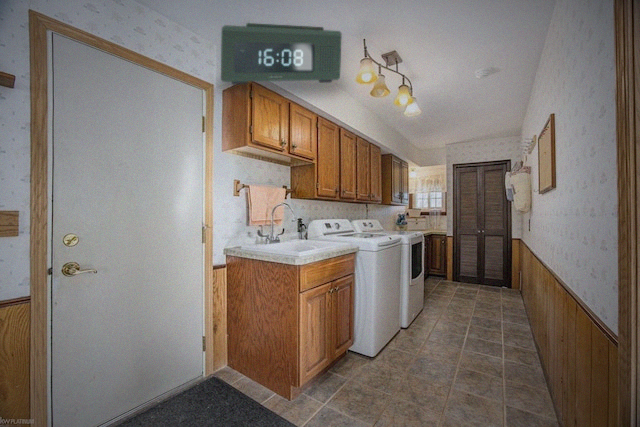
16:08
